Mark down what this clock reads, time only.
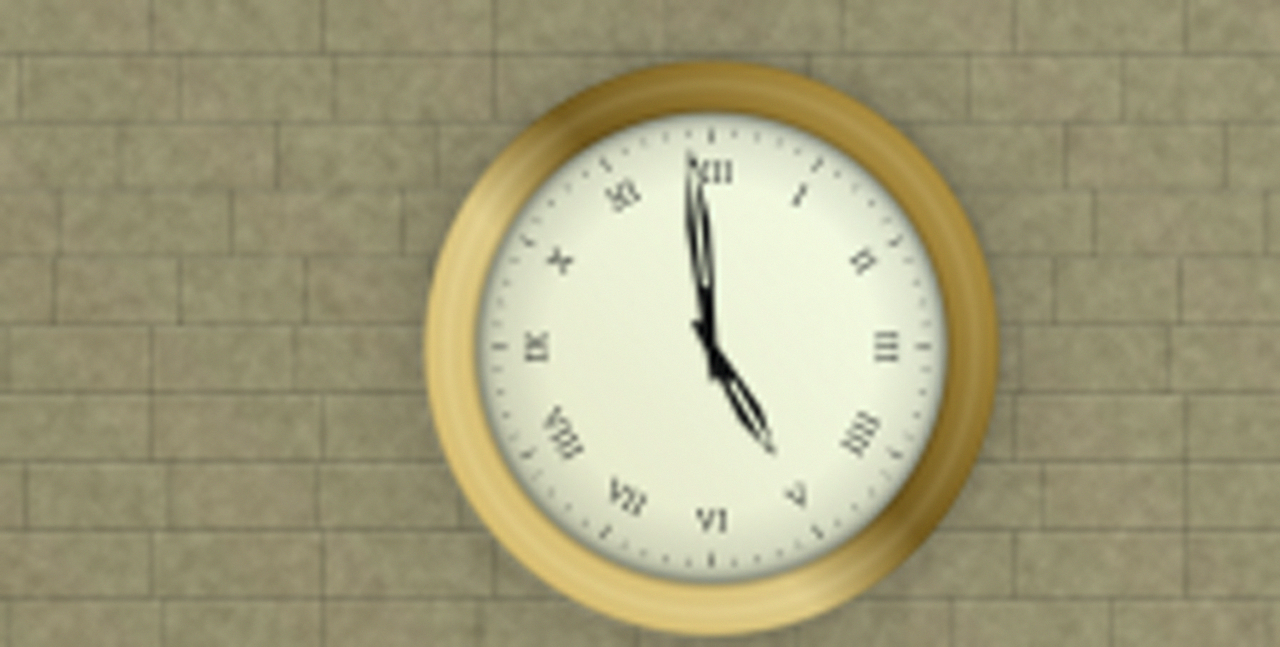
4:59
